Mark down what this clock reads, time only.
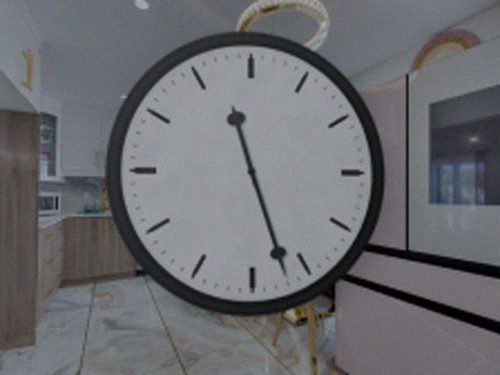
11:27
